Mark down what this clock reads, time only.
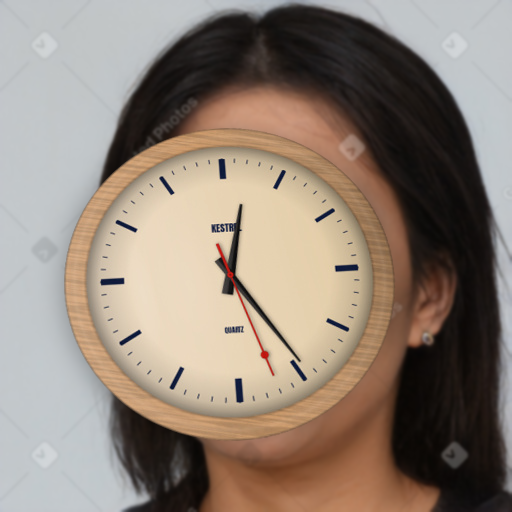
12:24:27
